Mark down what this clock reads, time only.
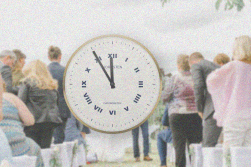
11:55
